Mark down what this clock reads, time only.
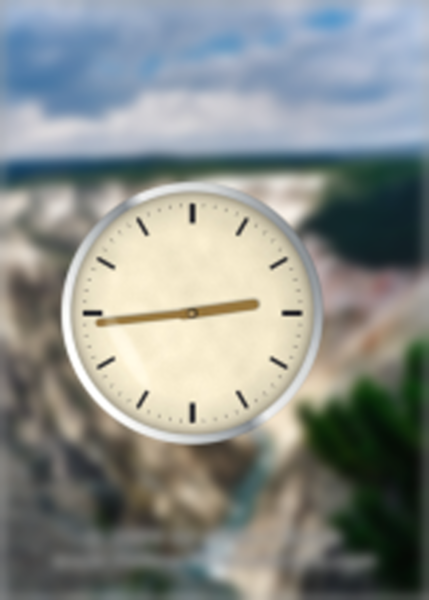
2:44
